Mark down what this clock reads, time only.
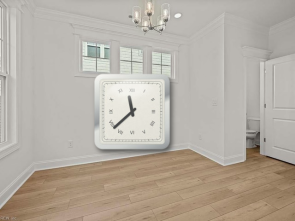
11:38
